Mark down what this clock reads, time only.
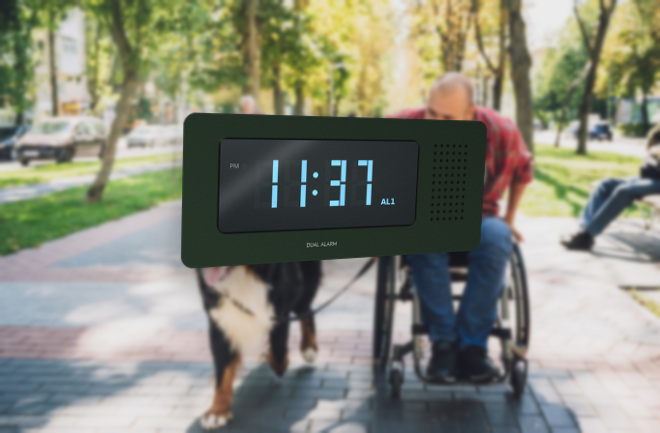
11:37
